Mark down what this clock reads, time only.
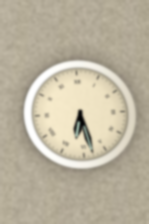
6:28
